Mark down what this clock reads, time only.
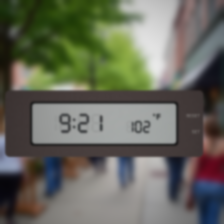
9:21
